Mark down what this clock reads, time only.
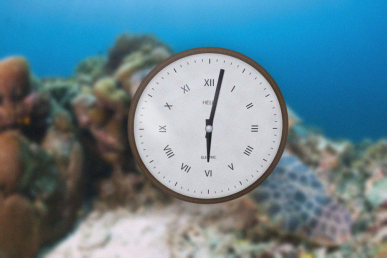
6:02
